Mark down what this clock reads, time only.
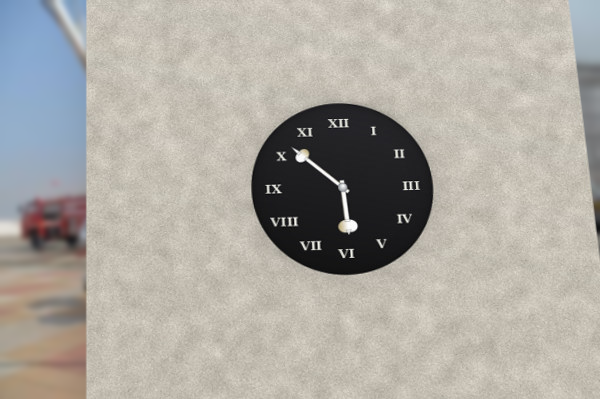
5:52
